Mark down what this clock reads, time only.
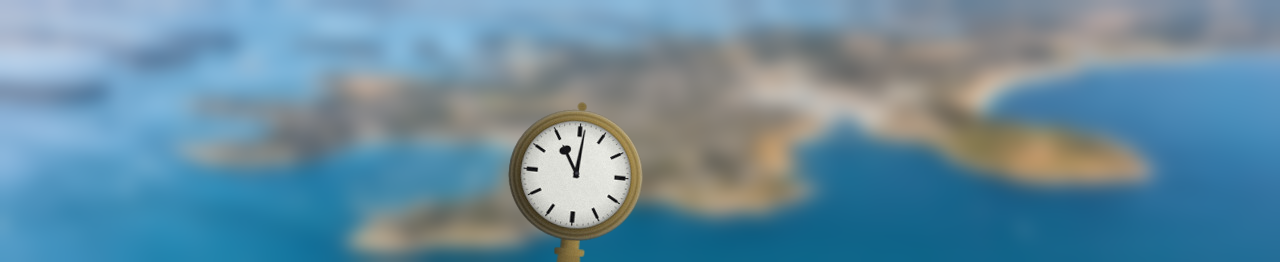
11:01
